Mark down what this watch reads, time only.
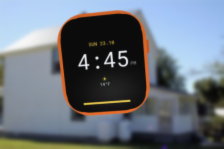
4:45
